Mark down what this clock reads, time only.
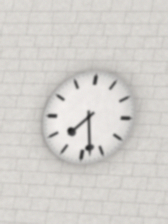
7:28
